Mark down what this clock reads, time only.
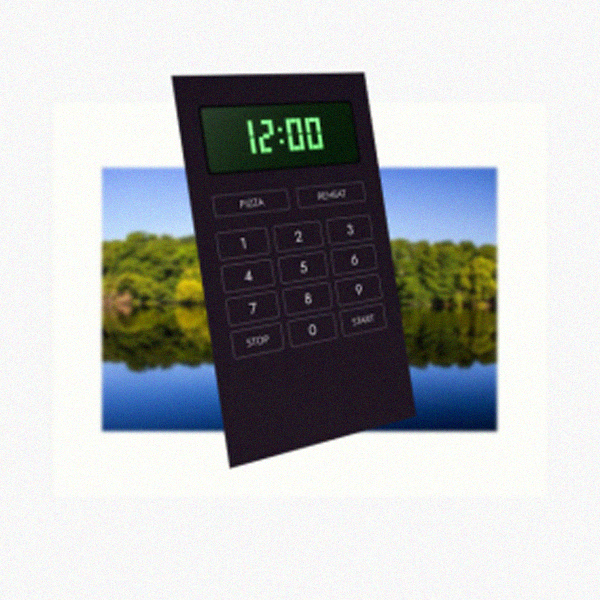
12:00
